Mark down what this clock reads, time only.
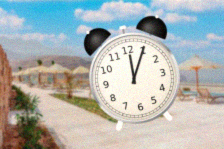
12:05
